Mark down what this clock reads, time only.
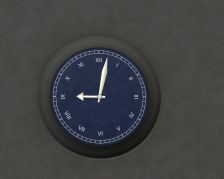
9:02
